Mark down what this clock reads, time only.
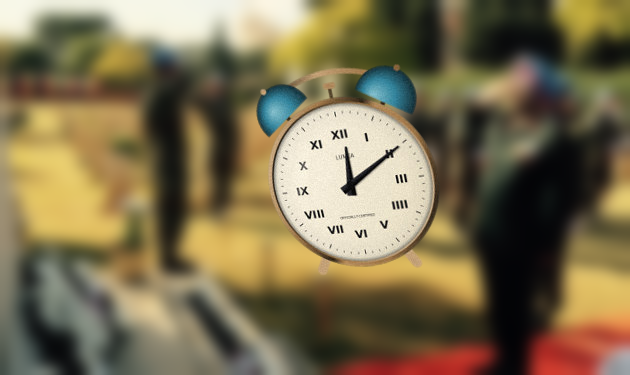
12:10
